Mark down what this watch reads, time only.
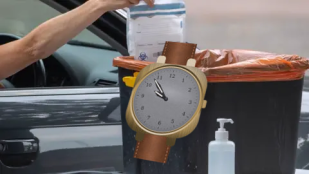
9:53
